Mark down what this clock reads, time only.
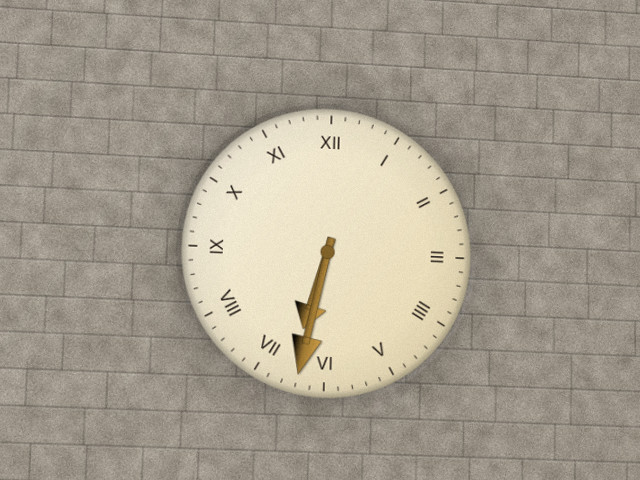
6:32
